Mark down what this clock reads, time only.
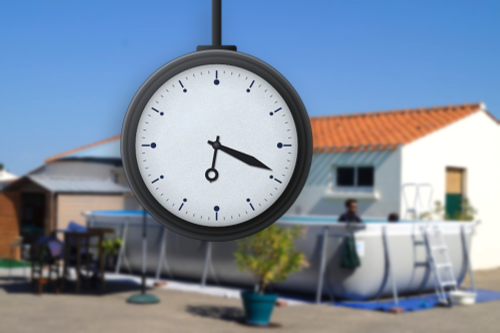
6:19
